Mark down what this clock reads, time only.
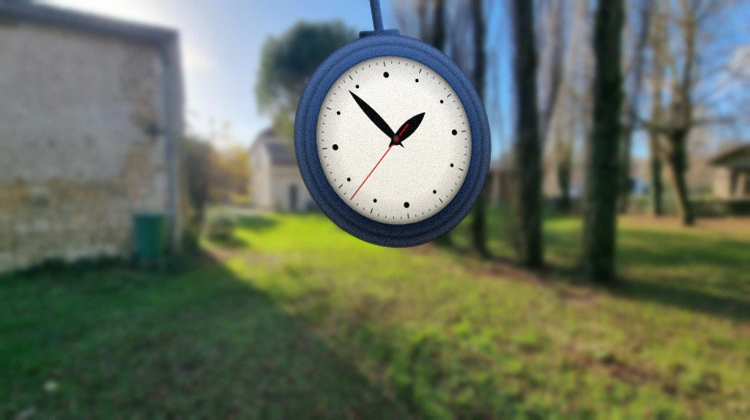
1:53:38
